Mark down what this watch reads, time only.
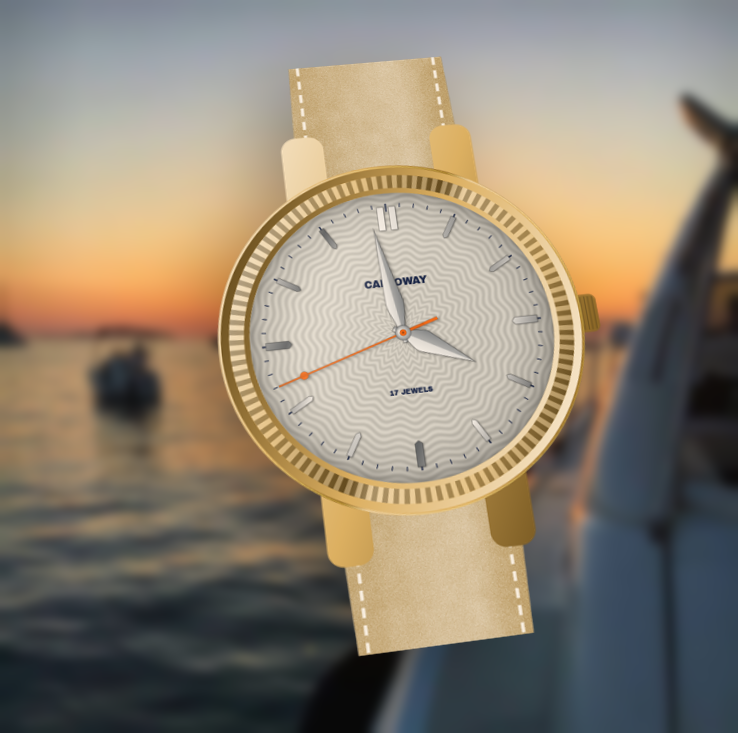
3:58:42
